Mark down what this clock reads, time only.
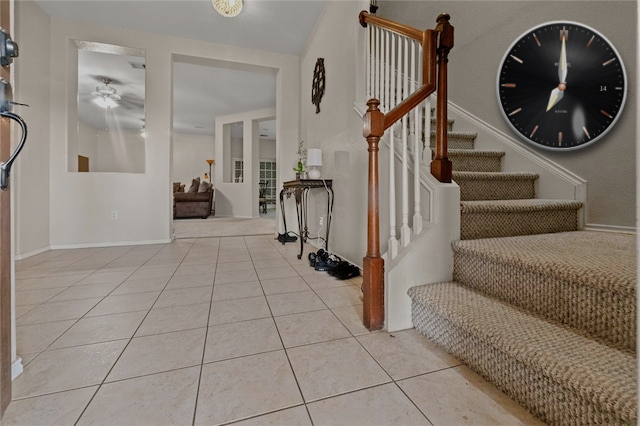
7:00
